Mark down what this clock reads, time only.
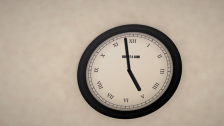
4:58
